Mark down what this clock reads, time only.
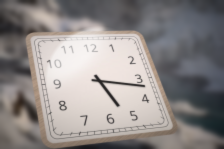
5:17
